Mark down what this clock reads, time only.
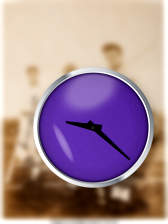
9:22
